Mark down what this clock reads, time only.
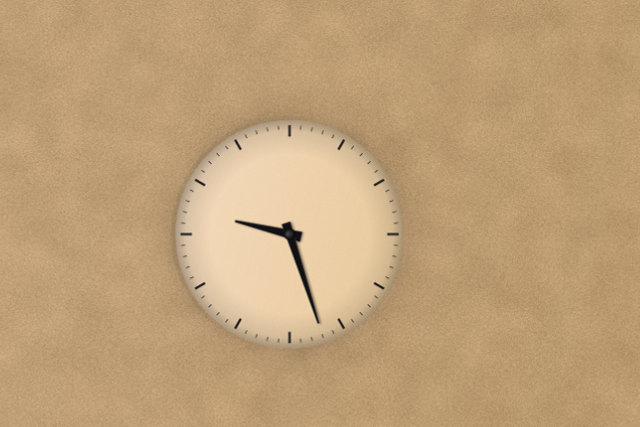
9:27
